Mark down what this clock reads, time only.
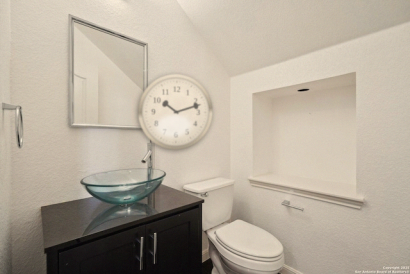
10:12
